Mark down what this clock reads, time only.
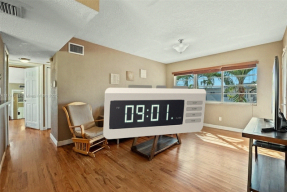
9:01
